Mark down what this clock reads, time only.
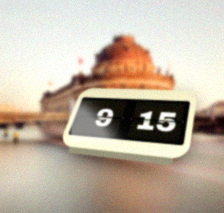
9:15
